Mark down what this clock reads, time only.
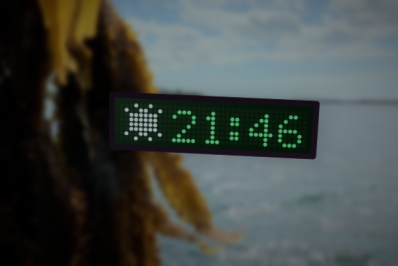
21:46
